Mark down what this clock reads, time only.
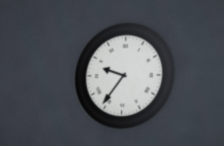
9:36
